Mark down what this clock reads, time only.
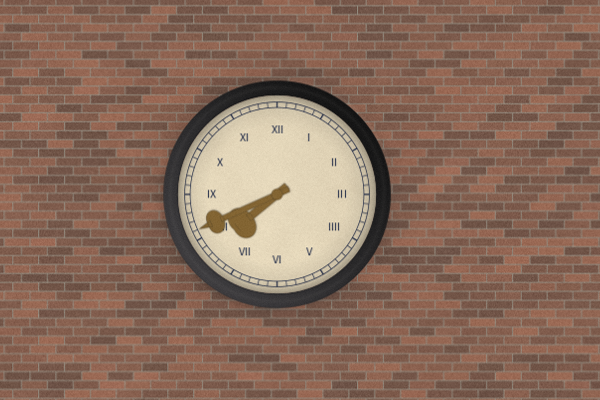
7:41
